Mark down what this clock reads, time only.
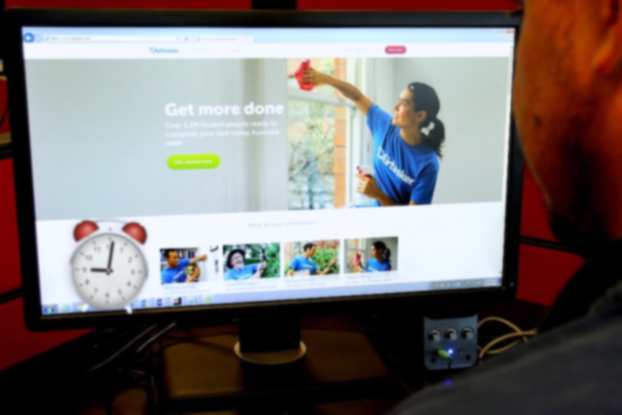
9:01
